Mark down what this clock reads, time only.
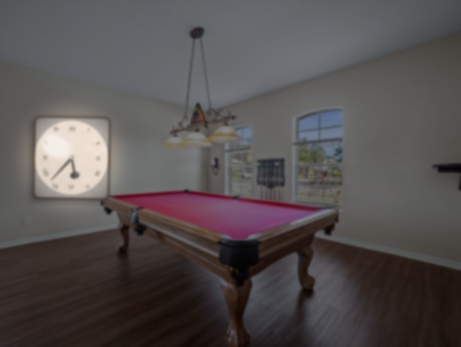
5:37
